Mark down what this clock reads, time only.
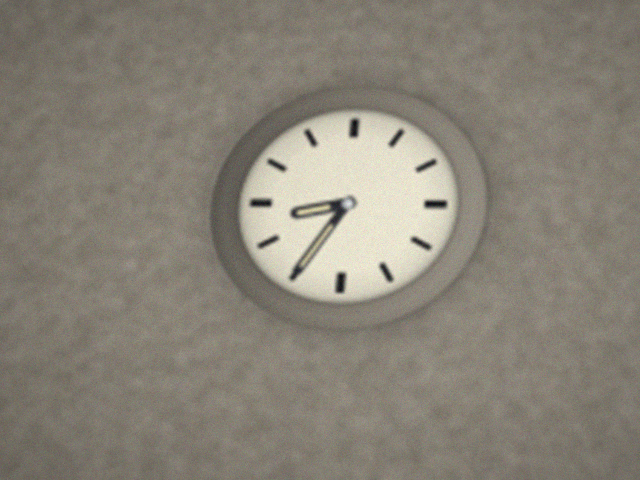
8:35
